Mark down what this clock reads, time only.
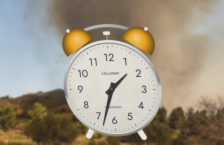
1:33
